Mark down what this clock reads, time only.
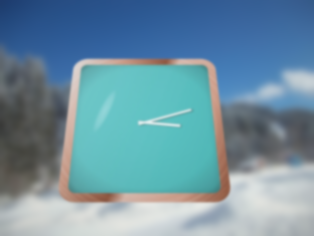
3:12
